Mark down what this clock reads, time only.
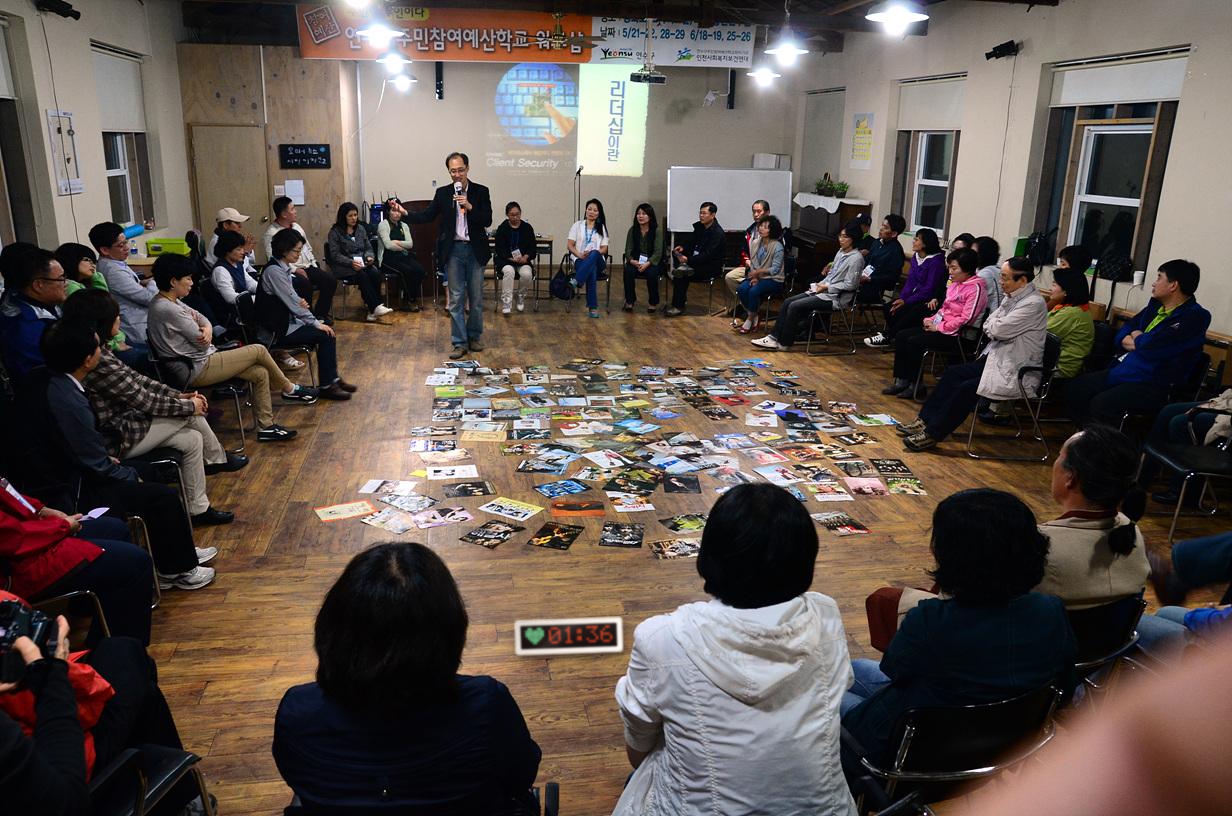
1:36
